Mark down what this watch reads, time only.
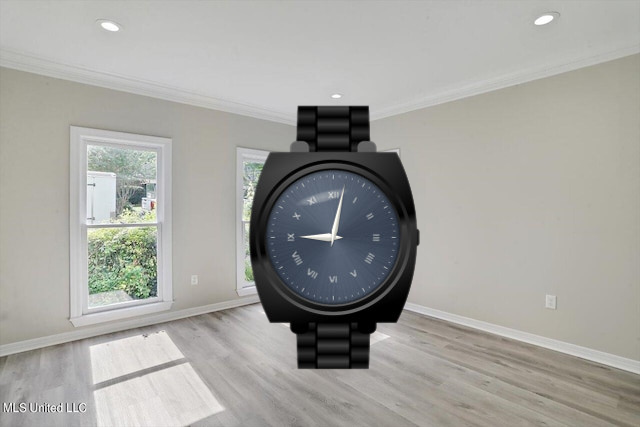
9:02
